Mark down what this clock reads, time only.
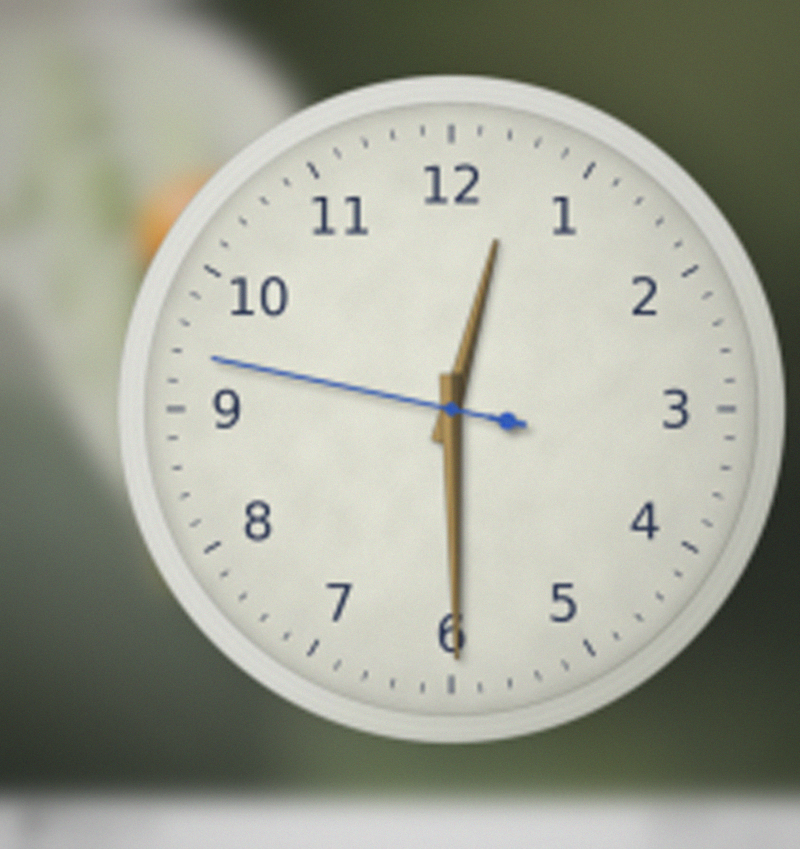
12:29:47
